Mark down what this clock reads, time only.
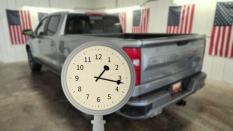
1:17
